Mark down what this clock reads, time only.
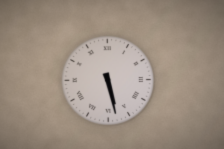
5:28
